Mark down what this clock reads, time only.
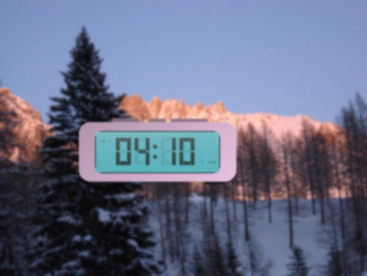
4:10
